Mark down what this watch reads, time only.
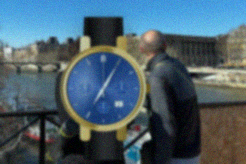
7:05
